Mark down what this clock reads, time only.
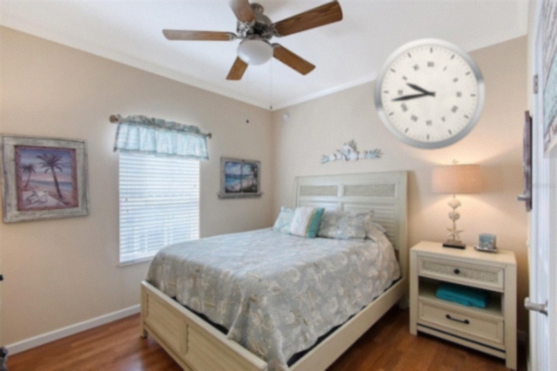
9:43
